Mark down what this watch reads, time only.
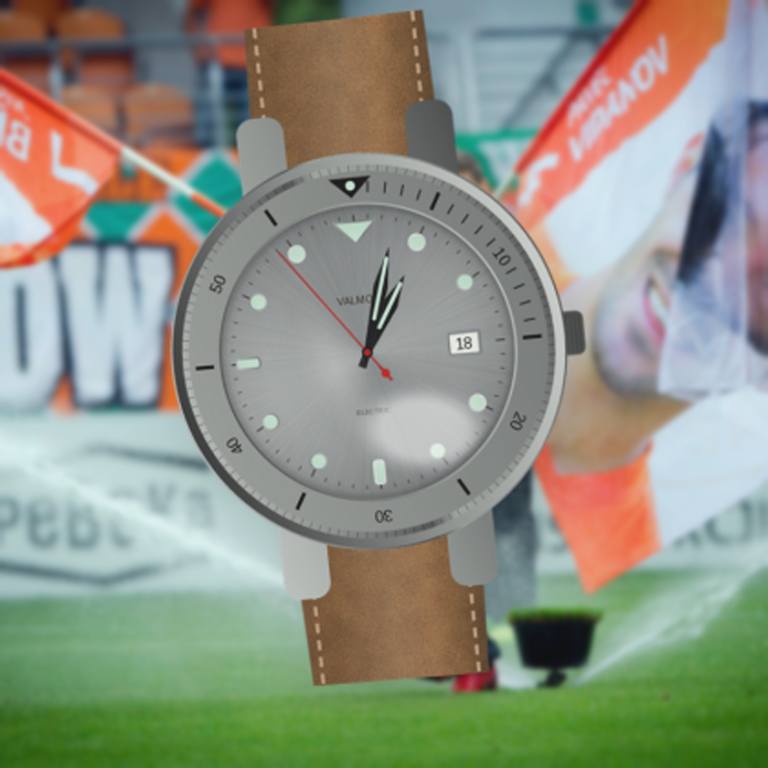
1:02:54
